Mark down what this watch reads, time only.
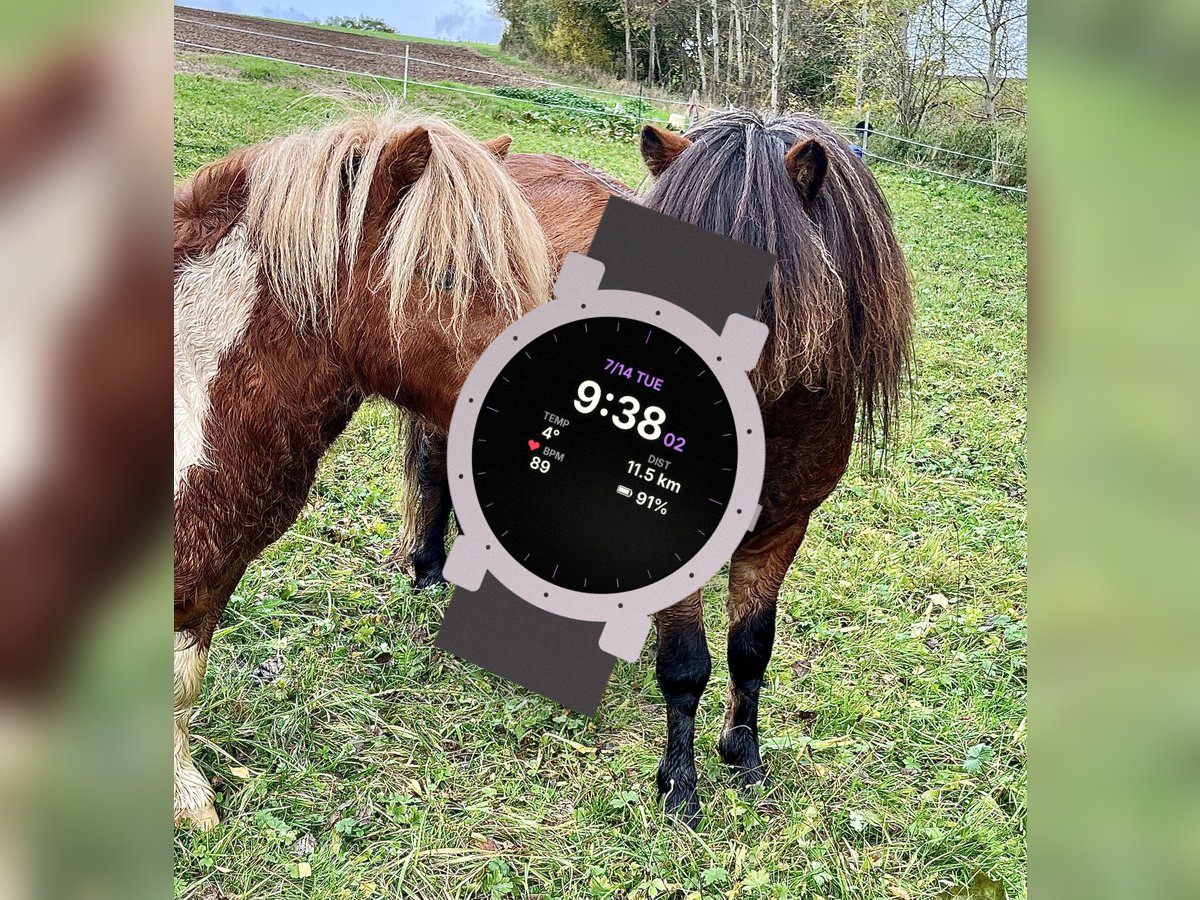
9:38:02
